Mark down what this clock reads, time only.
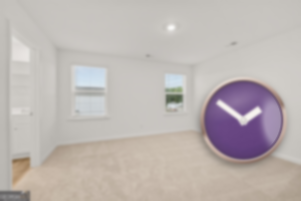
1:51
